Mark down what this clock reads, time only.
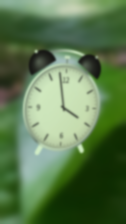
3:58
